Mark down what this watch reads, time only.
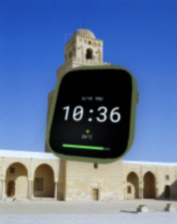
10:36
